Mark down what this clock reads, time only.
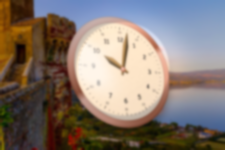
10:02
